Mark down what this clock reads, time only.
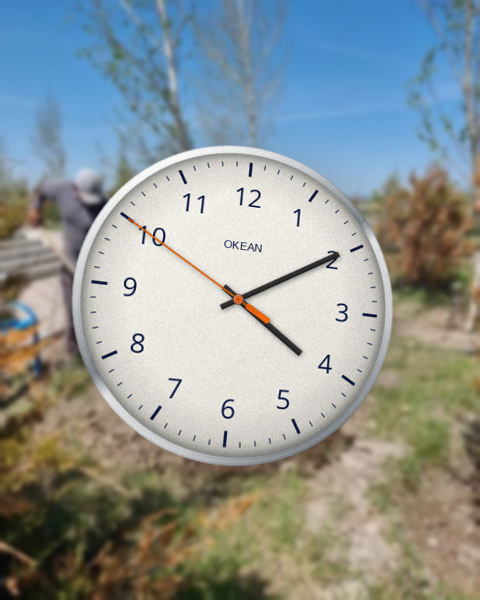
4:09:50
